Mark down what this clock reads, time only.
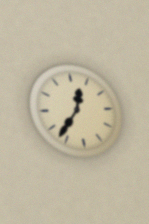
12:37
